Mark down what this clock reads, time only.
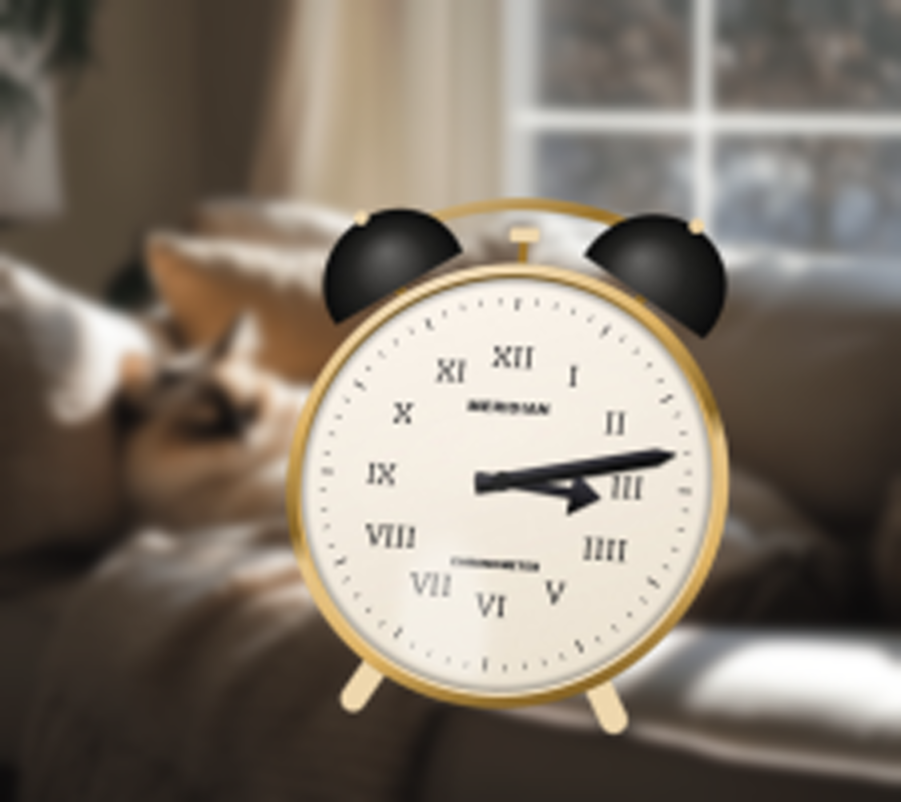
3:13
